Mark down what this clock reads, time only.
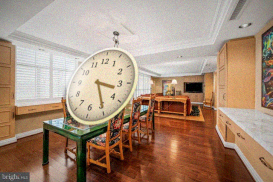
3:25
